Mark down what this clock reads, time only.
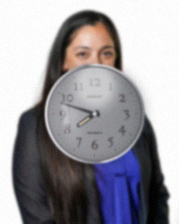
7:48
